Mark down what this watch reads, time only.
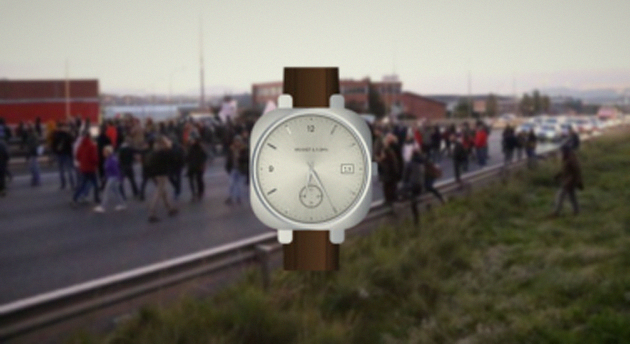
6:25
